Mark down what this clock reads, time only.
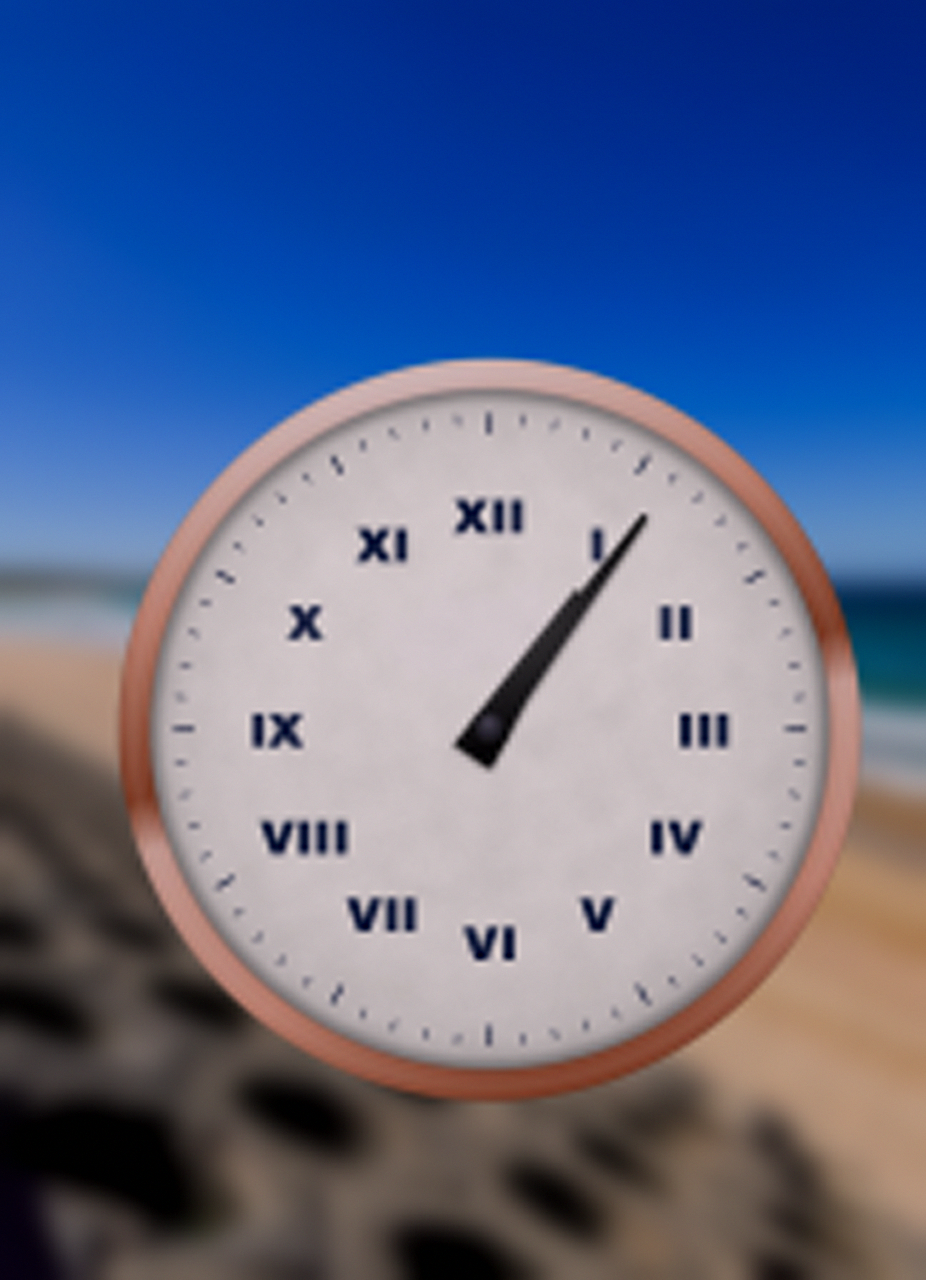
1:06
